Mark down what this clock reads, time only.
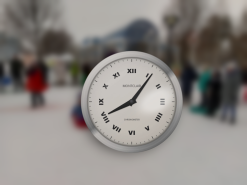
8:06
